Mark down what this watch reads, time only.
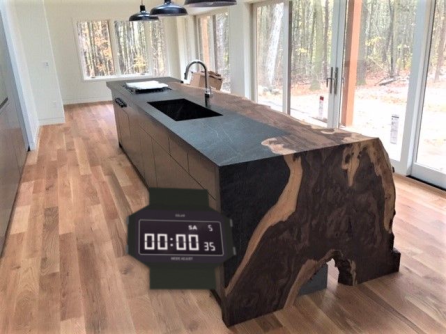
0:00
